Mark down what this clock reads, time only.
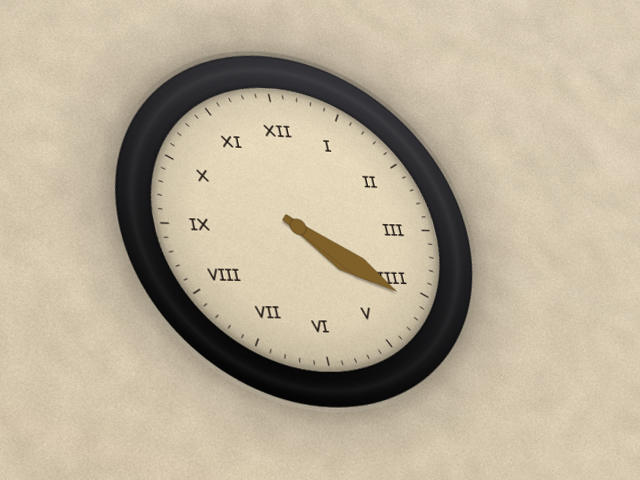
4:21
